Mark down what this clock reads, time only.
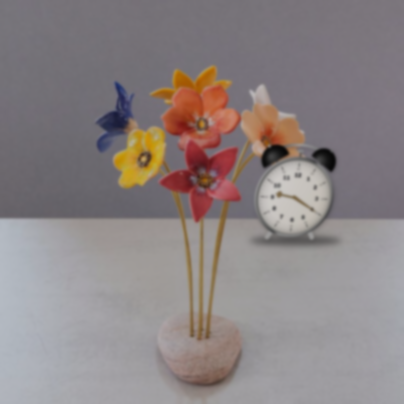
9:20
